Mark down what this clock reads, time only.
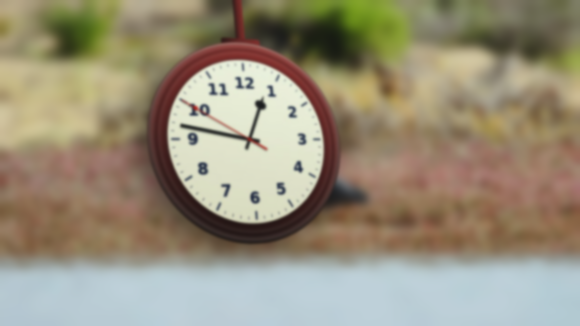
12:46:50
